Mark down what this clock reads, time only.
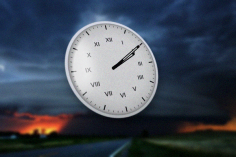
2:10
